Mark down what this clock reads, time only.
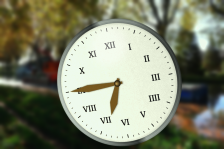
6:45
